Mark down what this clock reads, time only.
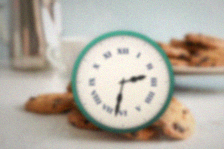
2:32
